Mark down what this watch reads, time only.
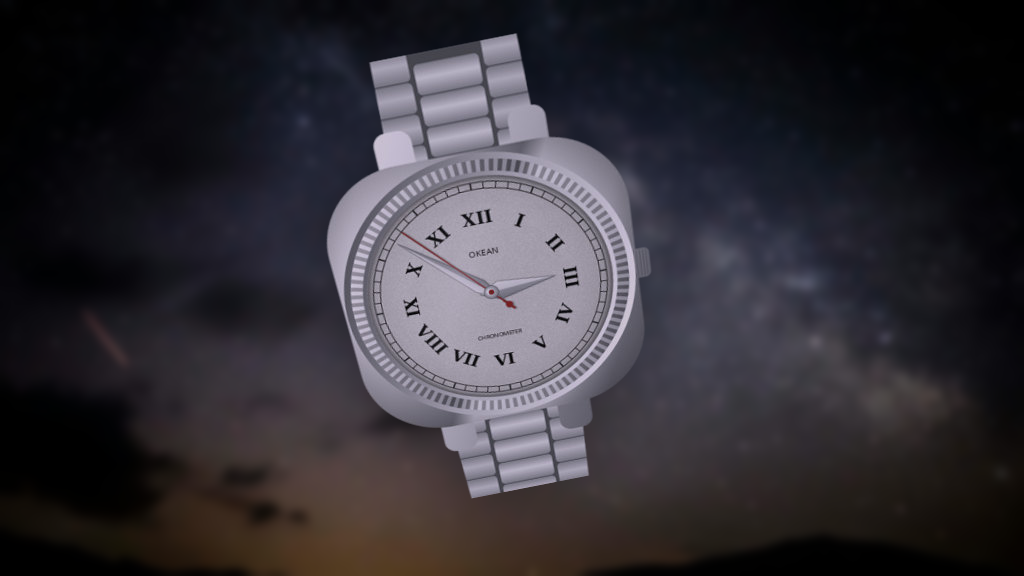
2:51:53
